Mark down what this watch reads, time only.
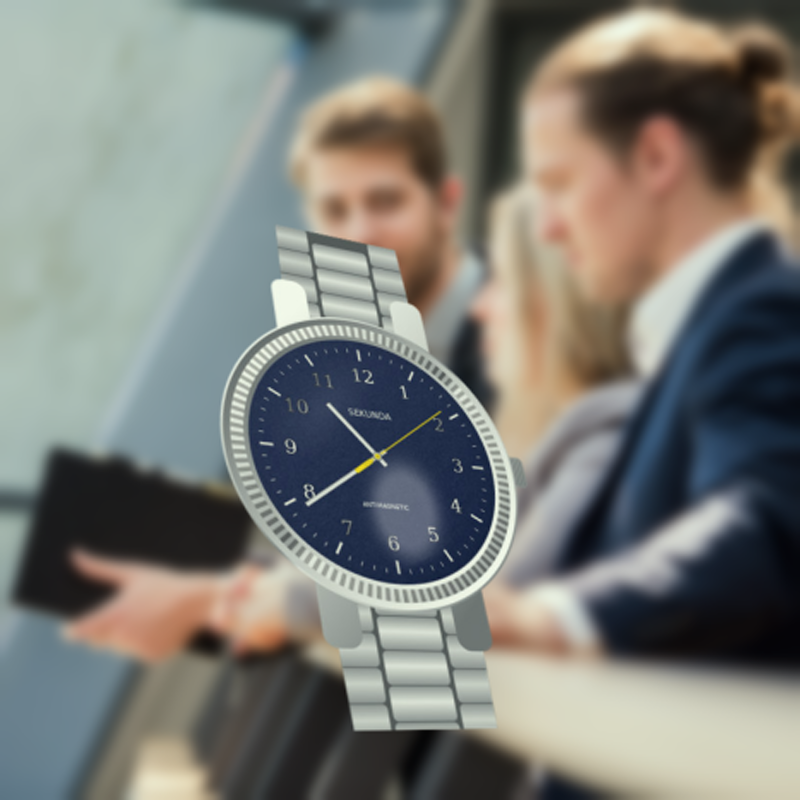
10:39:09
